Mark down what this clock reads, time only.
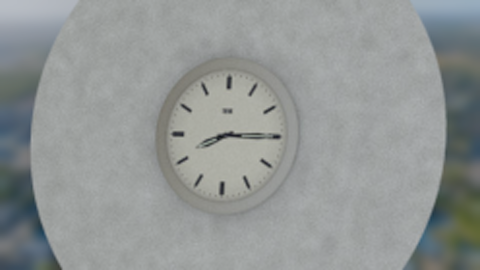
8:15
